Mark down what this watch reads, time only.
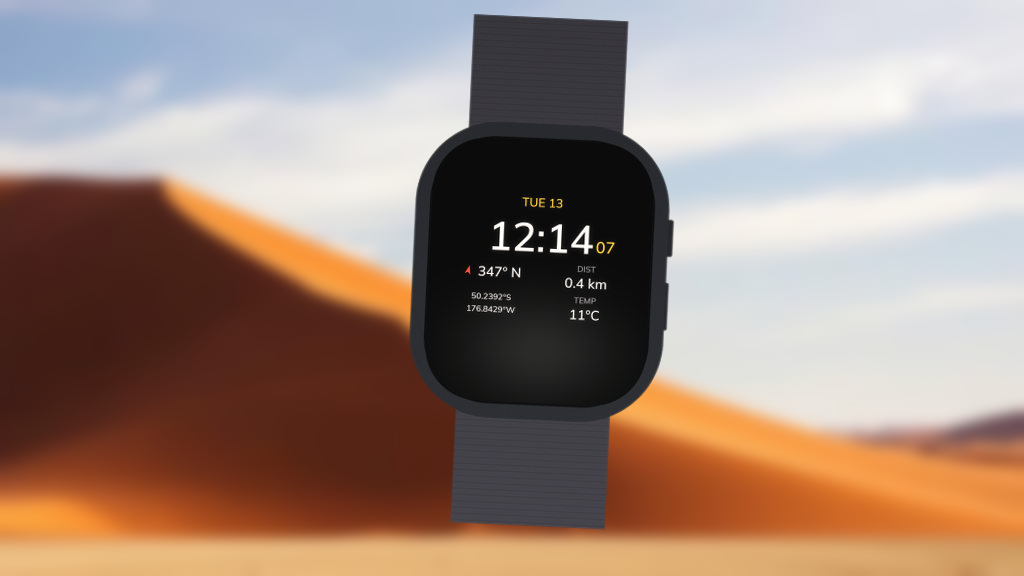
12:14:07
